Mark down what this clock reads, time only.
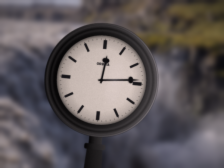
12:14
